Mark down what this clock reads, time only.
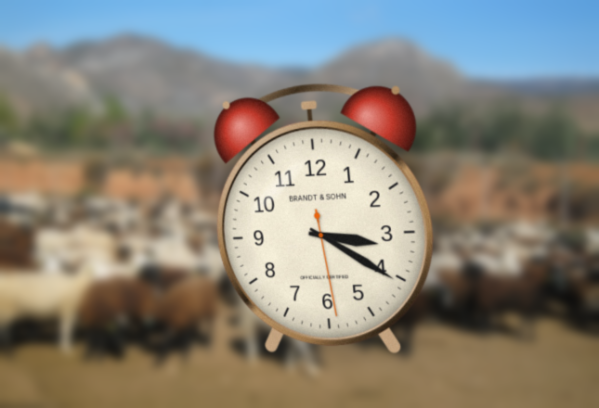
3:20:29
